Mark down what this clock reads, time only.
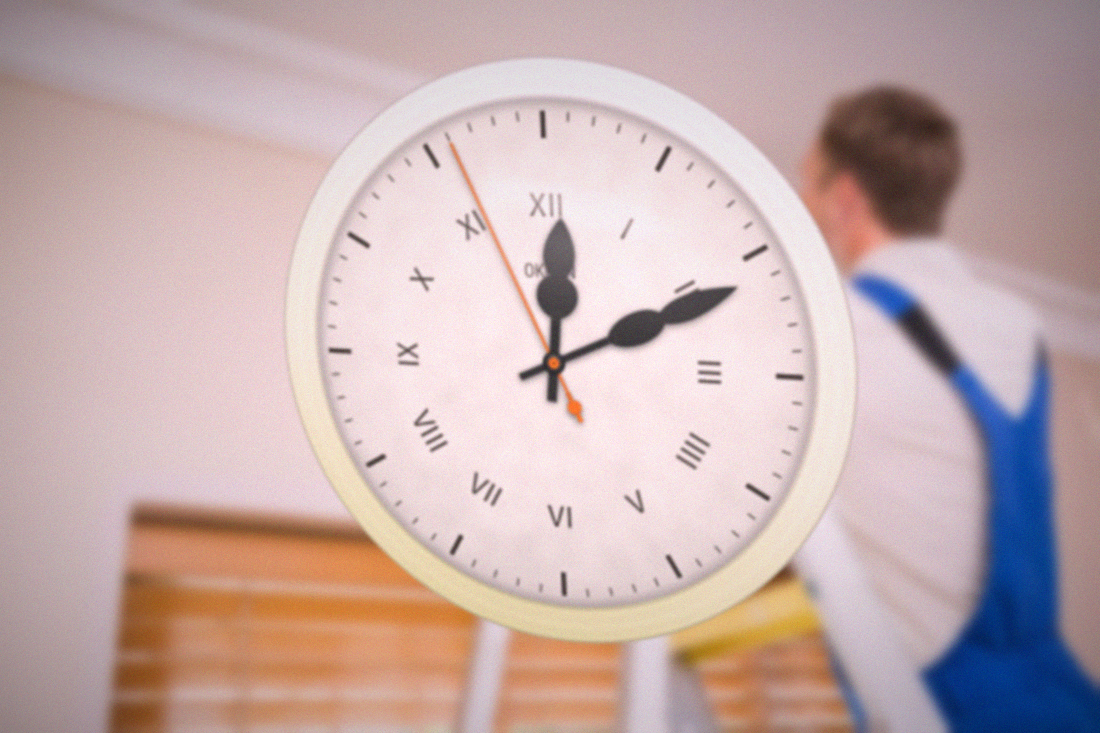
12:10:56
